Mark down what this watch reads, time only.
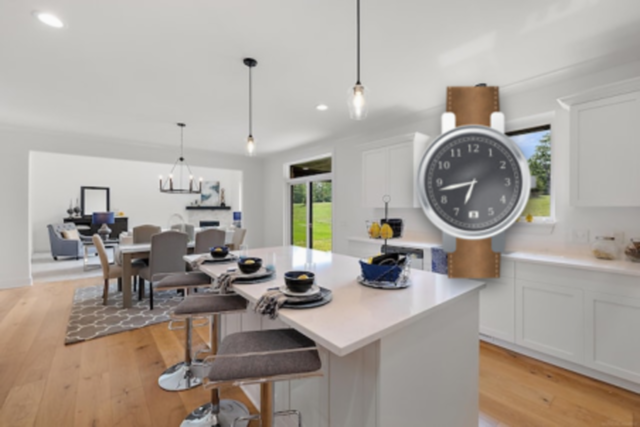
6:43
